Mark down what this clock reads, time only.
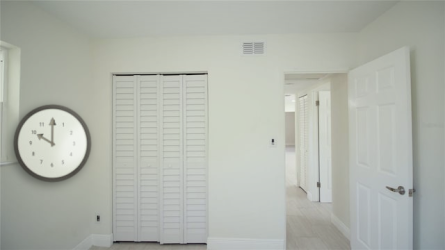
10:00
